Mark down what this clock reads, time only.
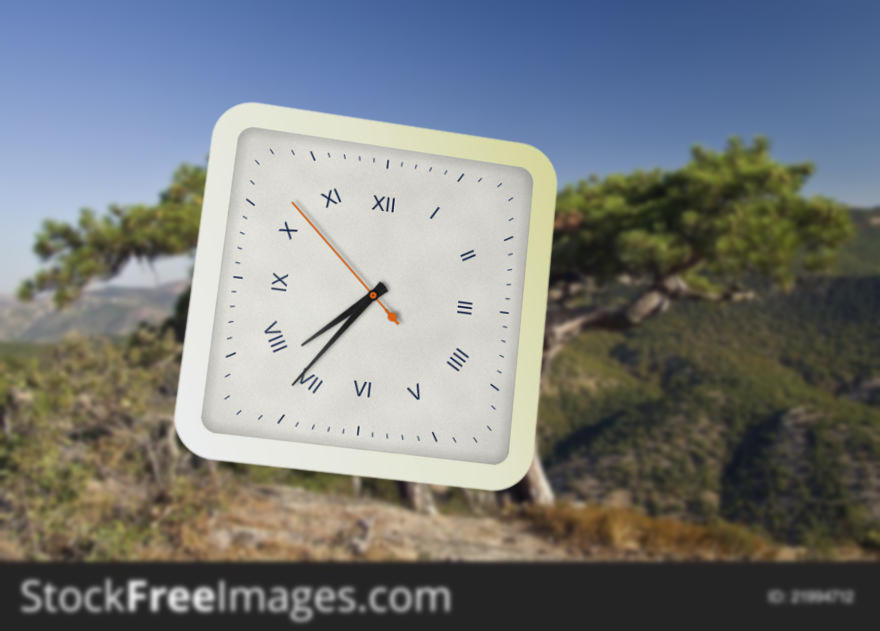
7:35:52
